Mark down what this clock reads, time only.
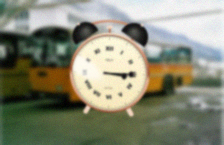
3:15
